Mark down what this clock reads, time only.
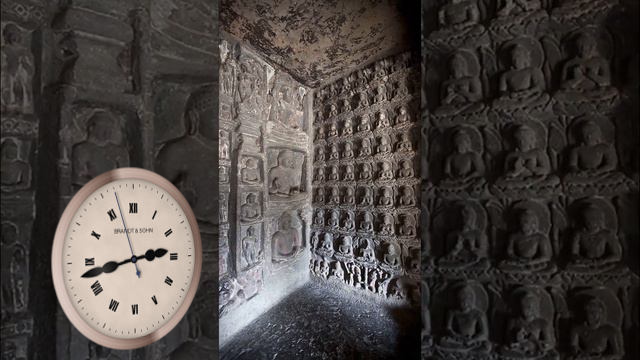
2:42:57
